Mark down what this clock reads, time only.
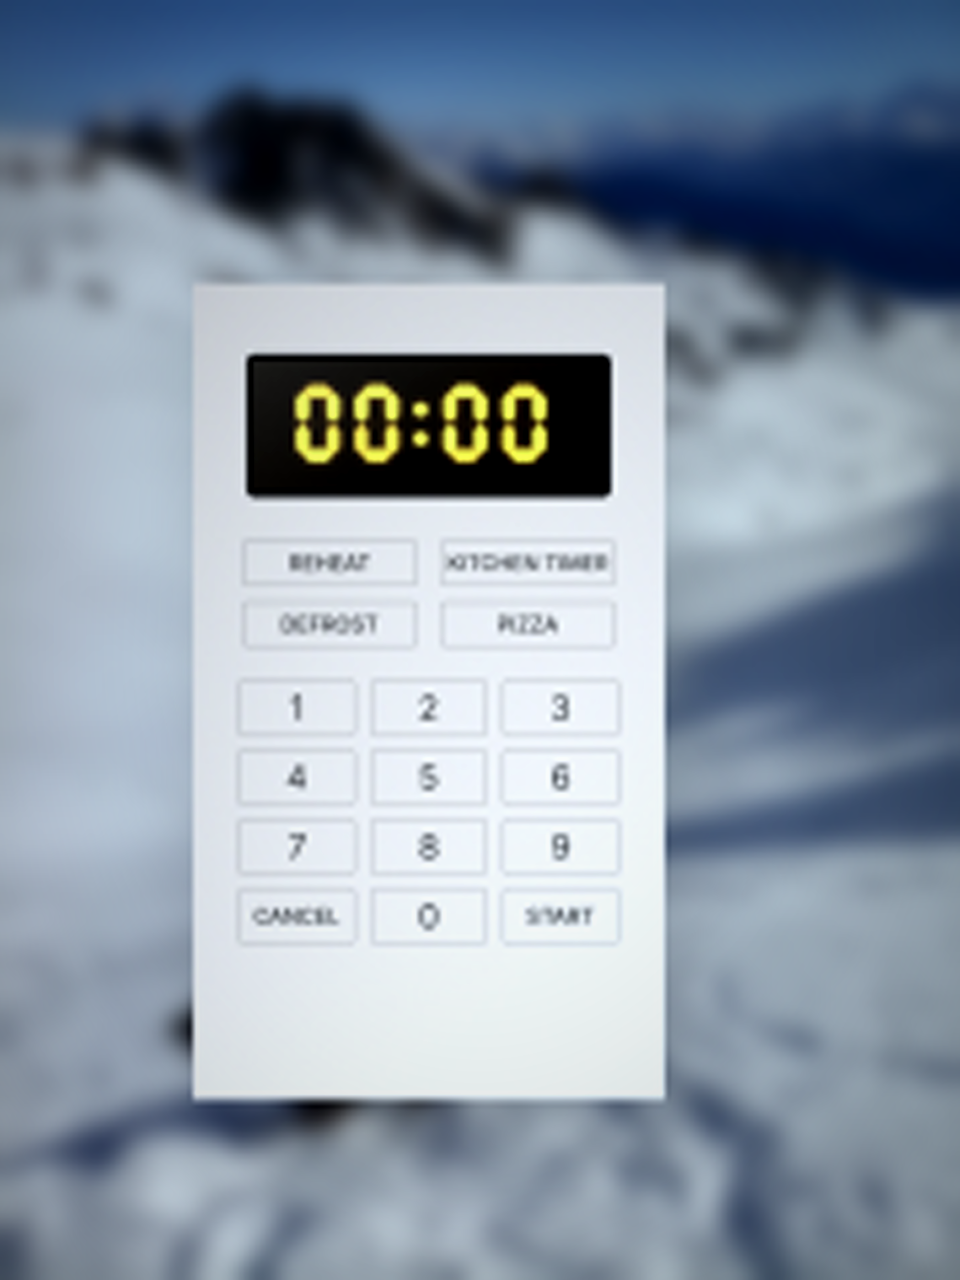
0:00
